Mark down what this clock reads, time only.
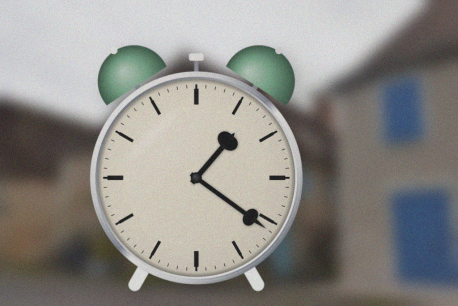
1:21
